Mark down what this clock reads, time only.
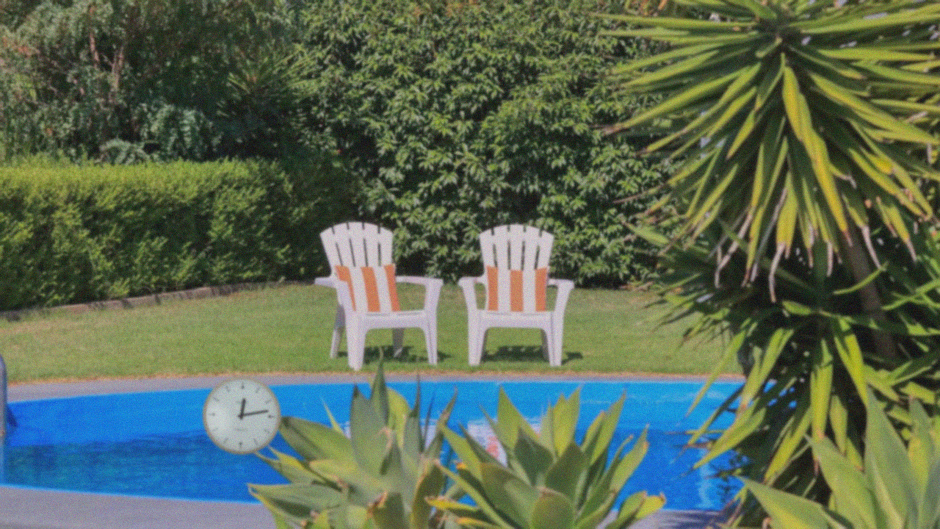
12:13
